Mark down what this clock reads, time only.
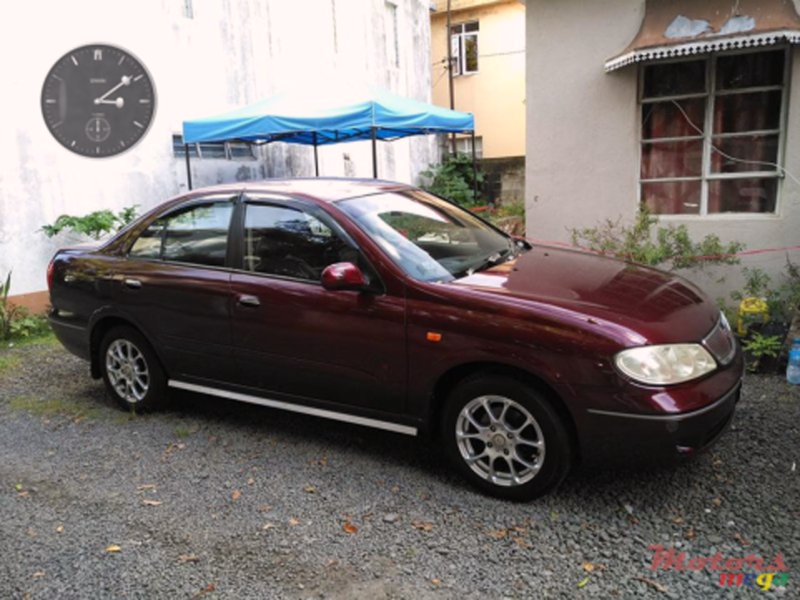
3:09
